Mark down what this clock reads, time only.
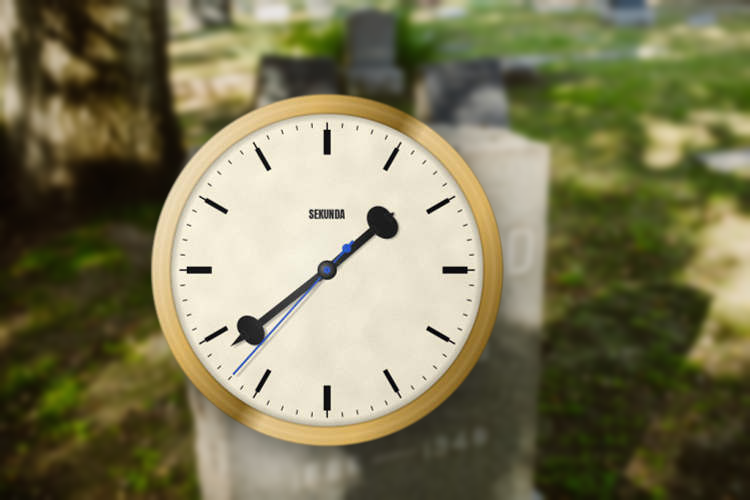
1:38:37
